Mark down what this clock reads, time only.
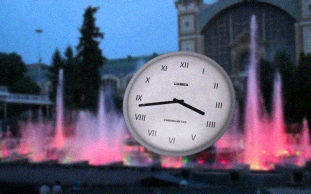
3:43
